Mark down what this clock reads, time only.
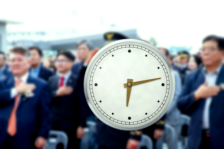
6:13
